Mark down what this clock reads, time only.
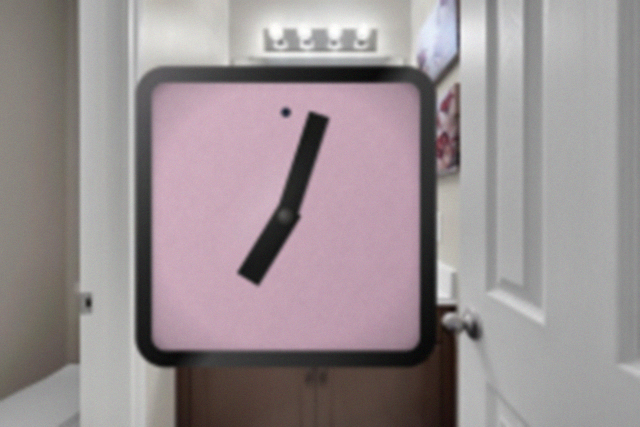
7:03
